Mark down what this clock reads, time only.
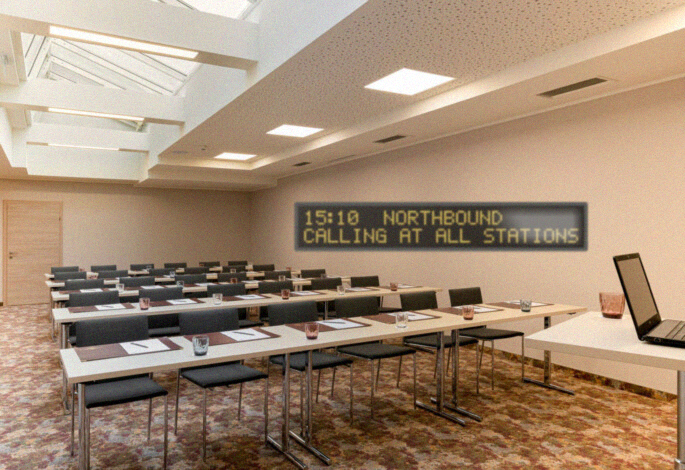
15:10
